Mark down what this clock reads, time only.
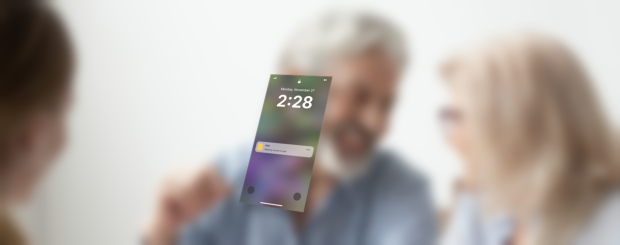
2:28
